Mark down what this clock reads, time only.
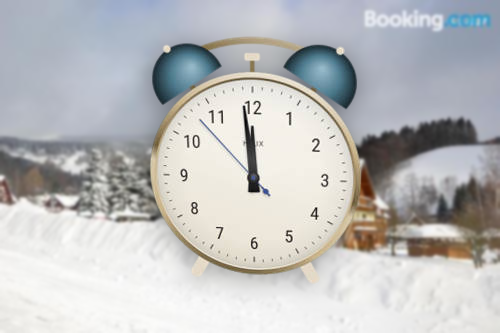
11:58:53
